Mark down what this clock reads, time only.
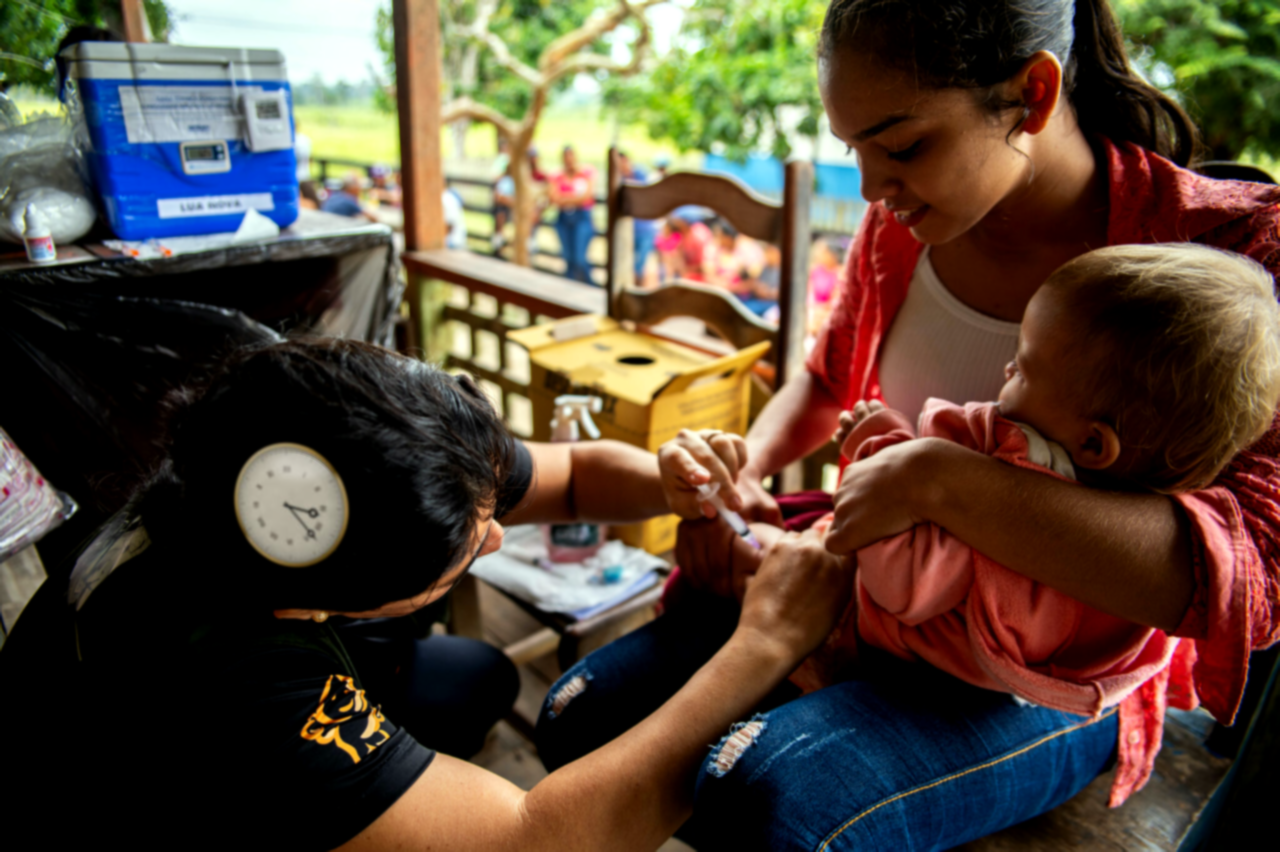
3:23
